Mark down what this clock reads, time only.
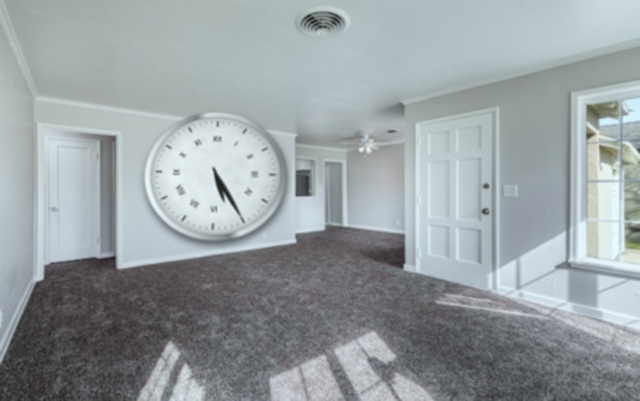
5:25
